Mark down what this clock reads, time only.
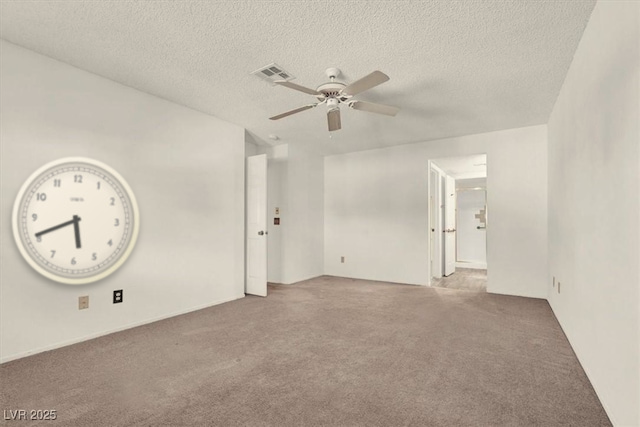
5:41
